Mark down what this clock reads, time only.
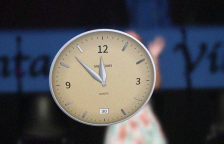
11:53
